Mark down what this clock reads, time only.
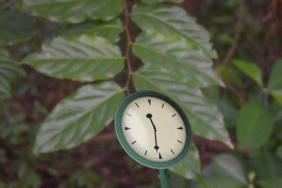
11:31
